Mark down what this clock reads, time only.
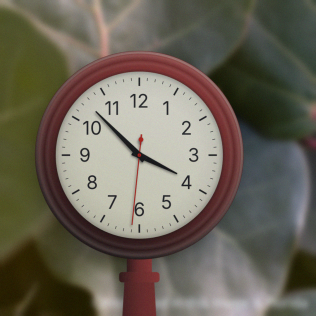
3:52:31
